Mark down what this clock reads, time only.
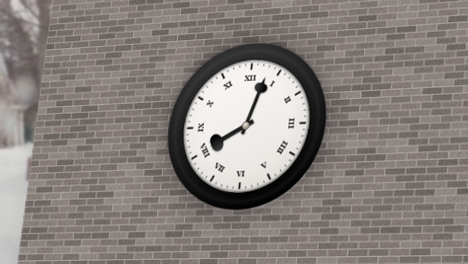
8:03
